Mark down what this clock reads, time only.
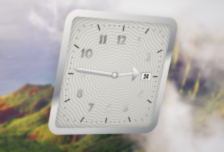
2:46
